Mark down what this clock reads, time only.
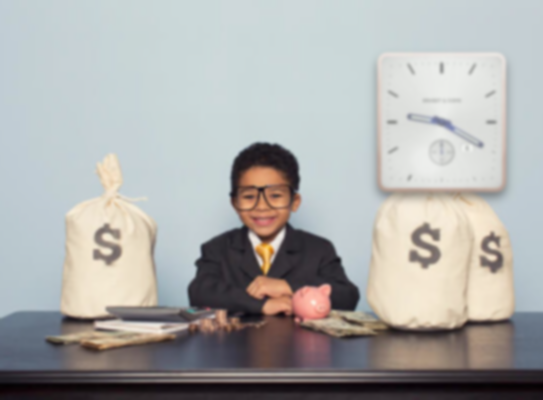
9:20
